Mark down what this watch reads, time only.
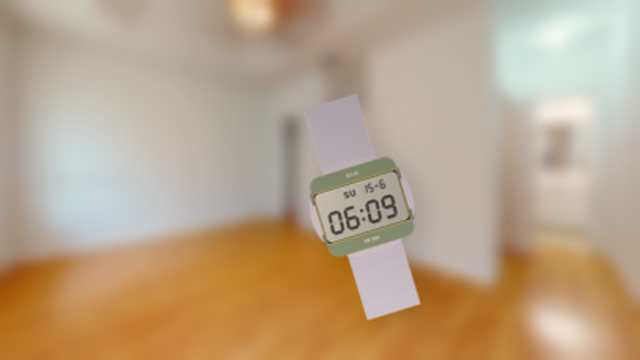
6:09
